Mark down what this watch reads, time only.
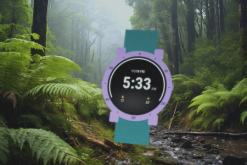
5:33
